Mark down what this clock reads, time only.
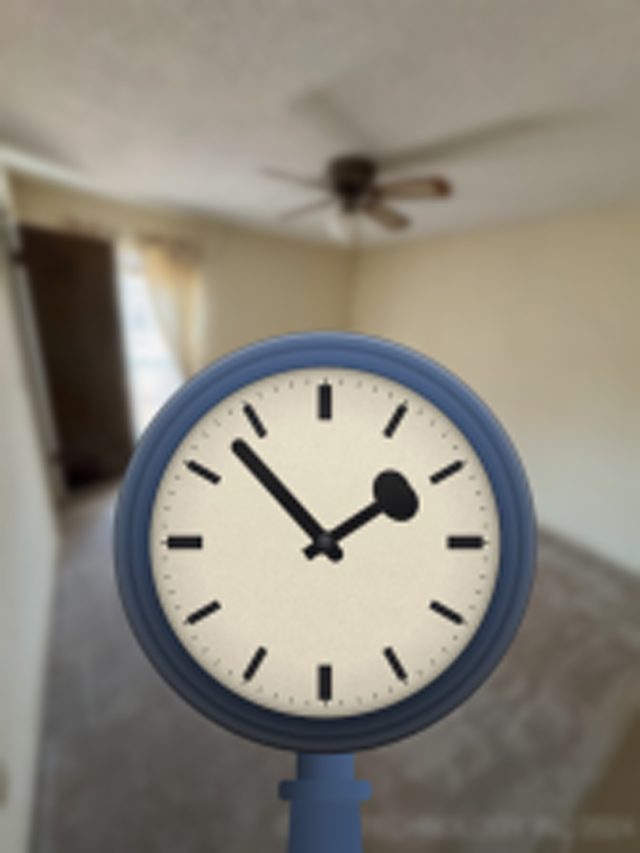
1:53
